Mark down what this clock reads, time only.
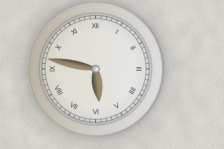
5:47
